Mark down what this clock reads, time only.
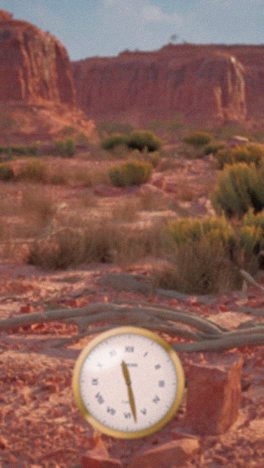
11:28
